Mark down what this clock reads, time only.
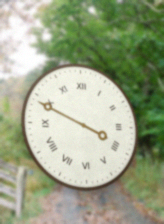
3:49
